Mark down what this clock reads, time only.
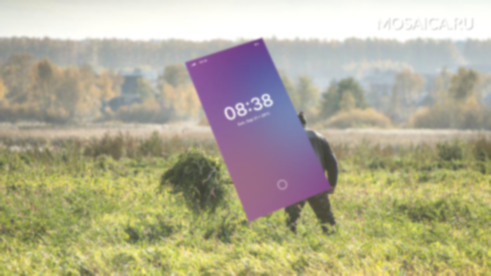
8:38
